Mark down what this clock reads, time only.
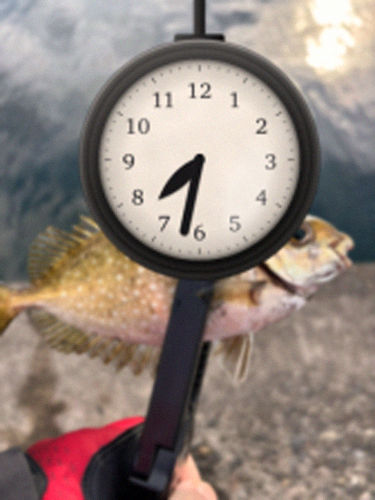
7:32
